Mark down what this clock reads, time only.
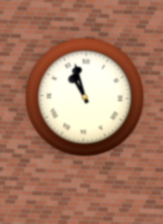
10:57
